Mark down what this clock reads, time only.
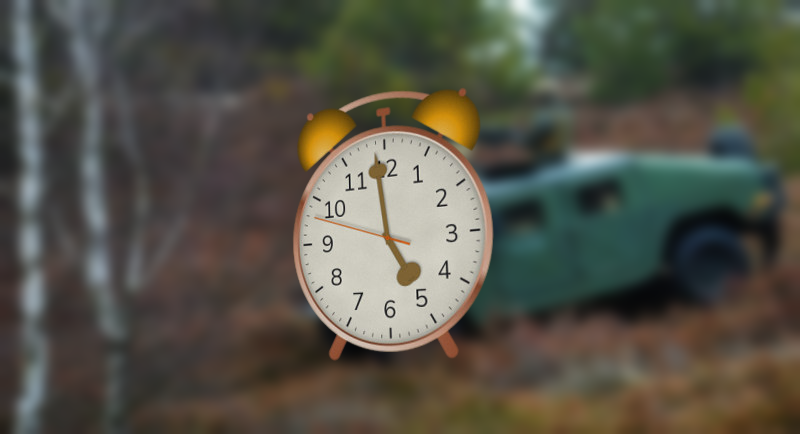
4:58:48
